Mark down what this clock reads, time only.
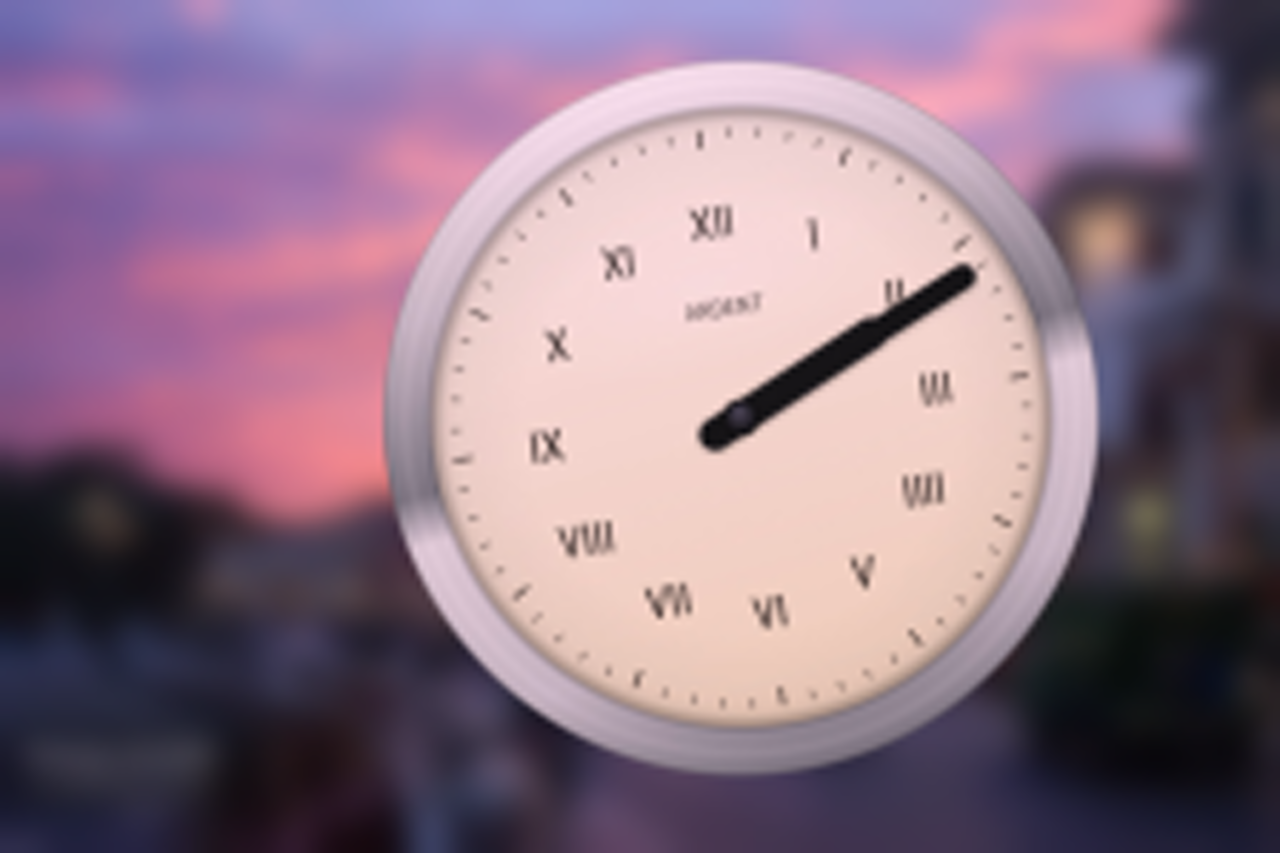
2:11
